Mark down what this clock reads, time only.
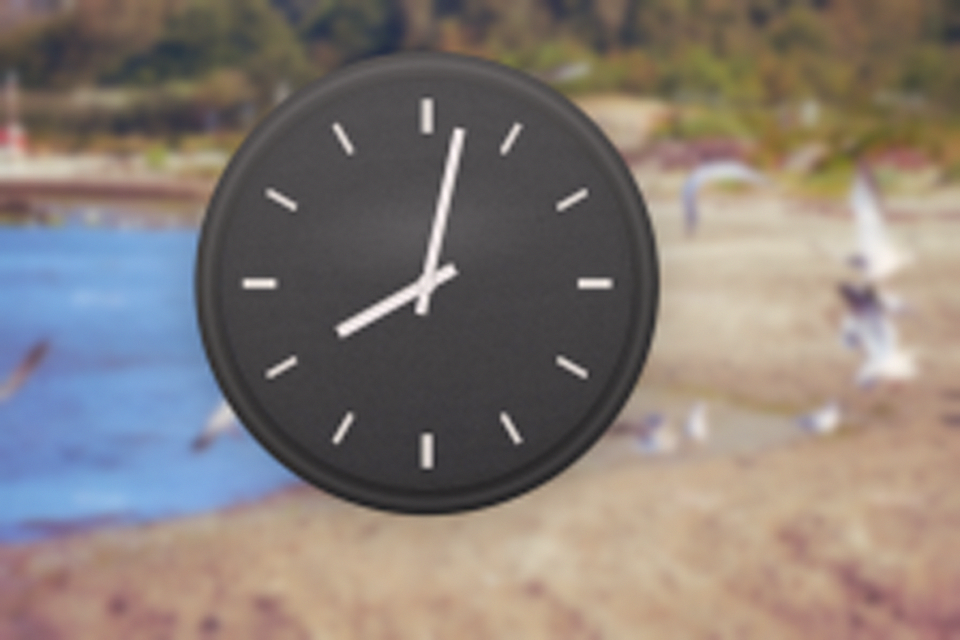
8:02
